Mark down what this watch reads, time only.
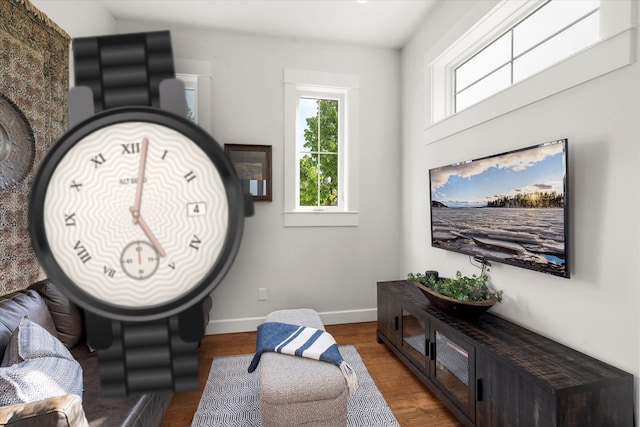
5:02
